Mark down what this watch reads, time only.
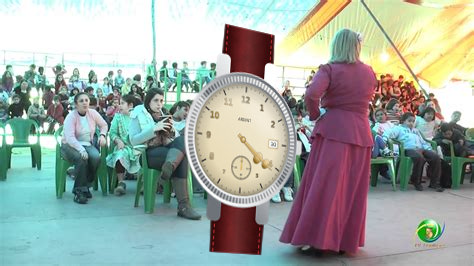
4:21
